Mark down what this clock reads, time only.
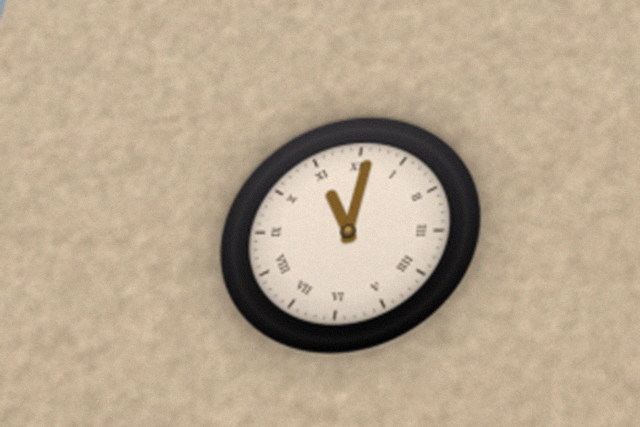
11:01
